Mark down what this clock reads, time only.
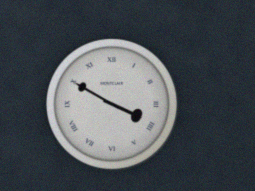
3:50
